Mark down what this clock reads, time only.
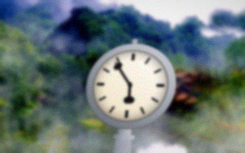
5:54
